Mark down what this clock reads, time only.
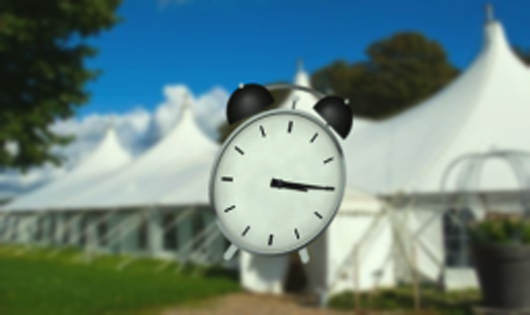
3:15
